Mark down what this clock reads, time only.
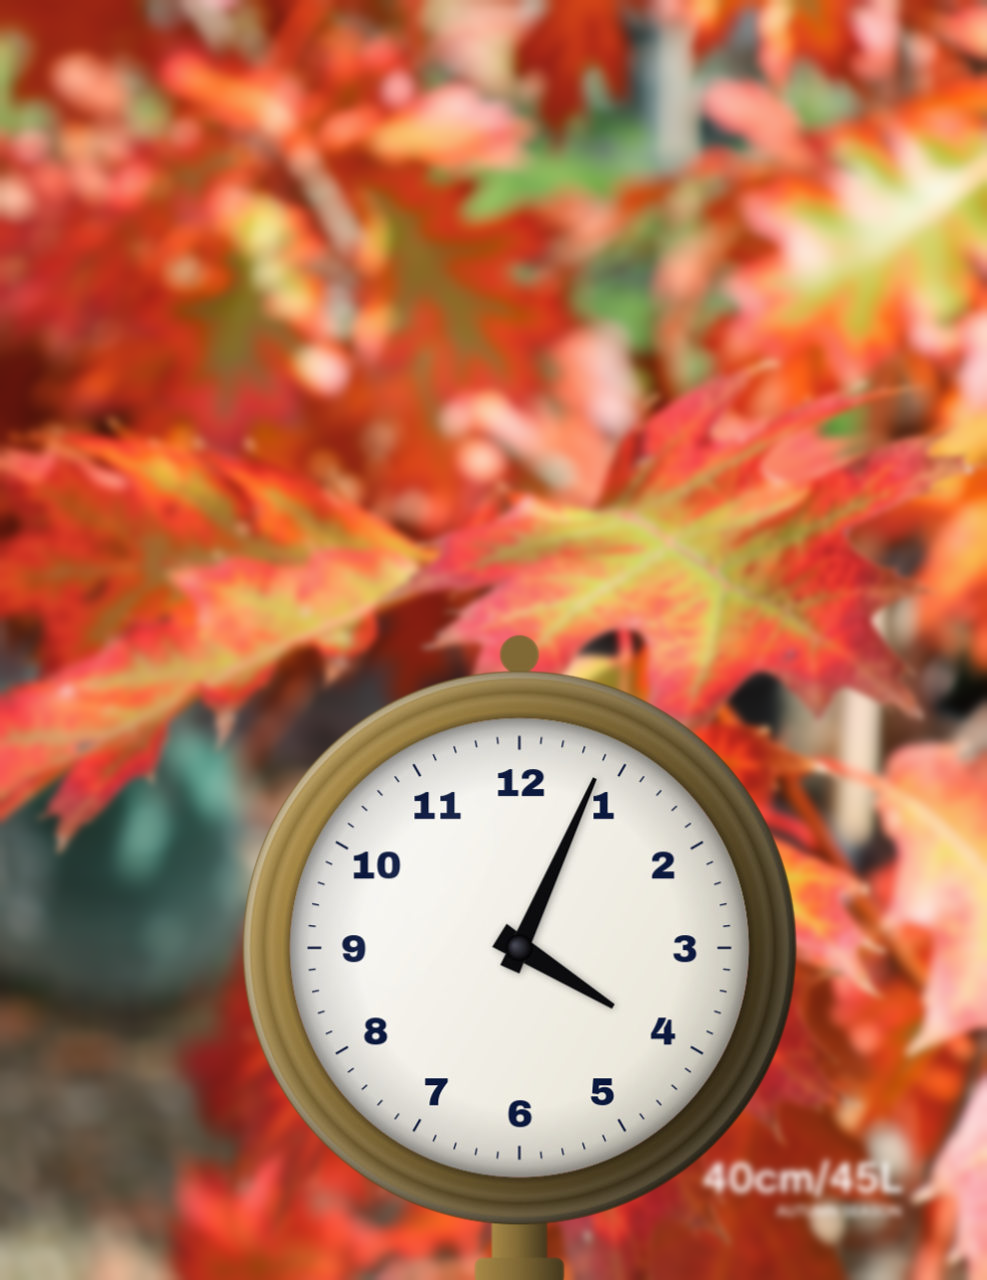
4:04
